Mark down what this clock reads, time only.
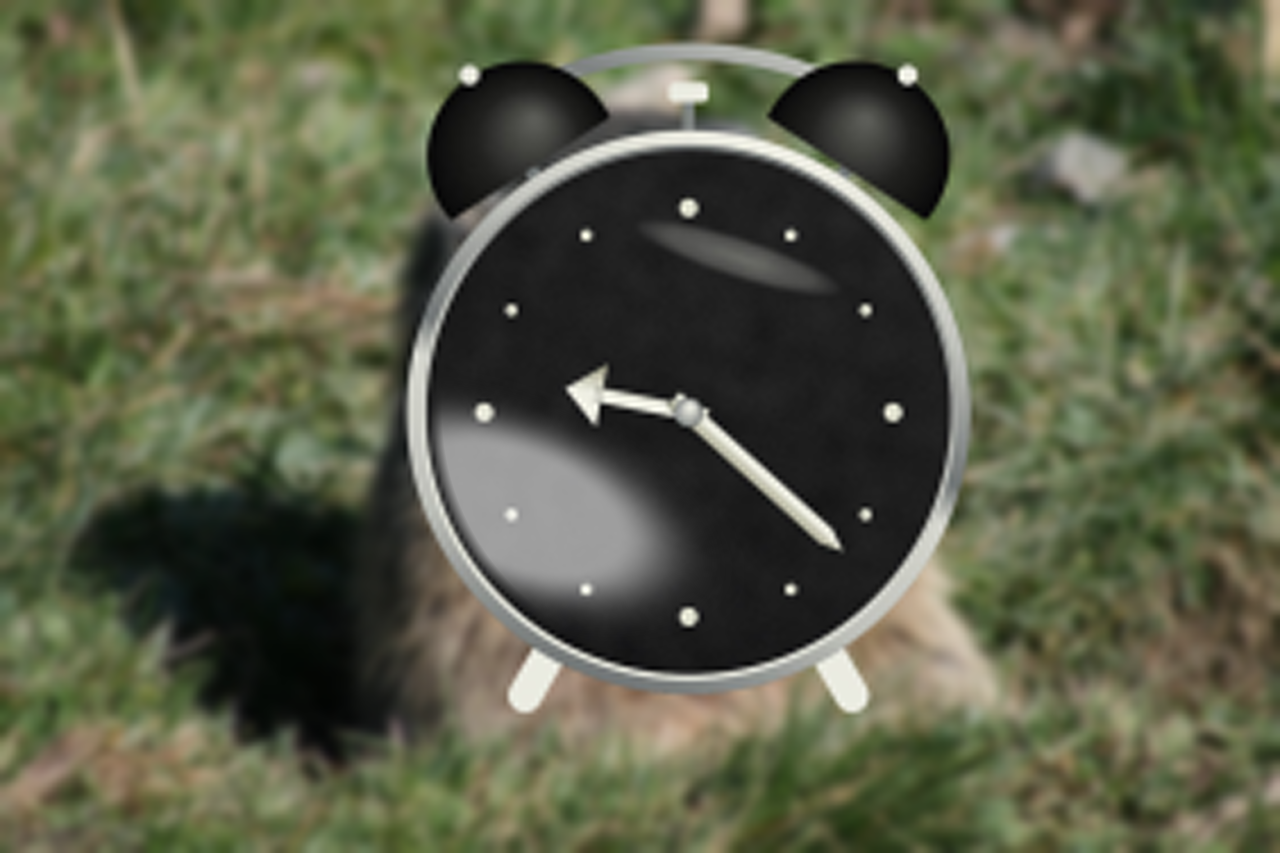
9:22
